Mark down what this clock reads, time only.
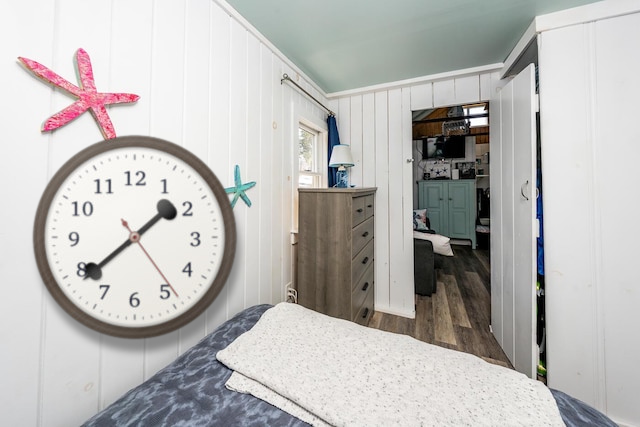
1:38:24
